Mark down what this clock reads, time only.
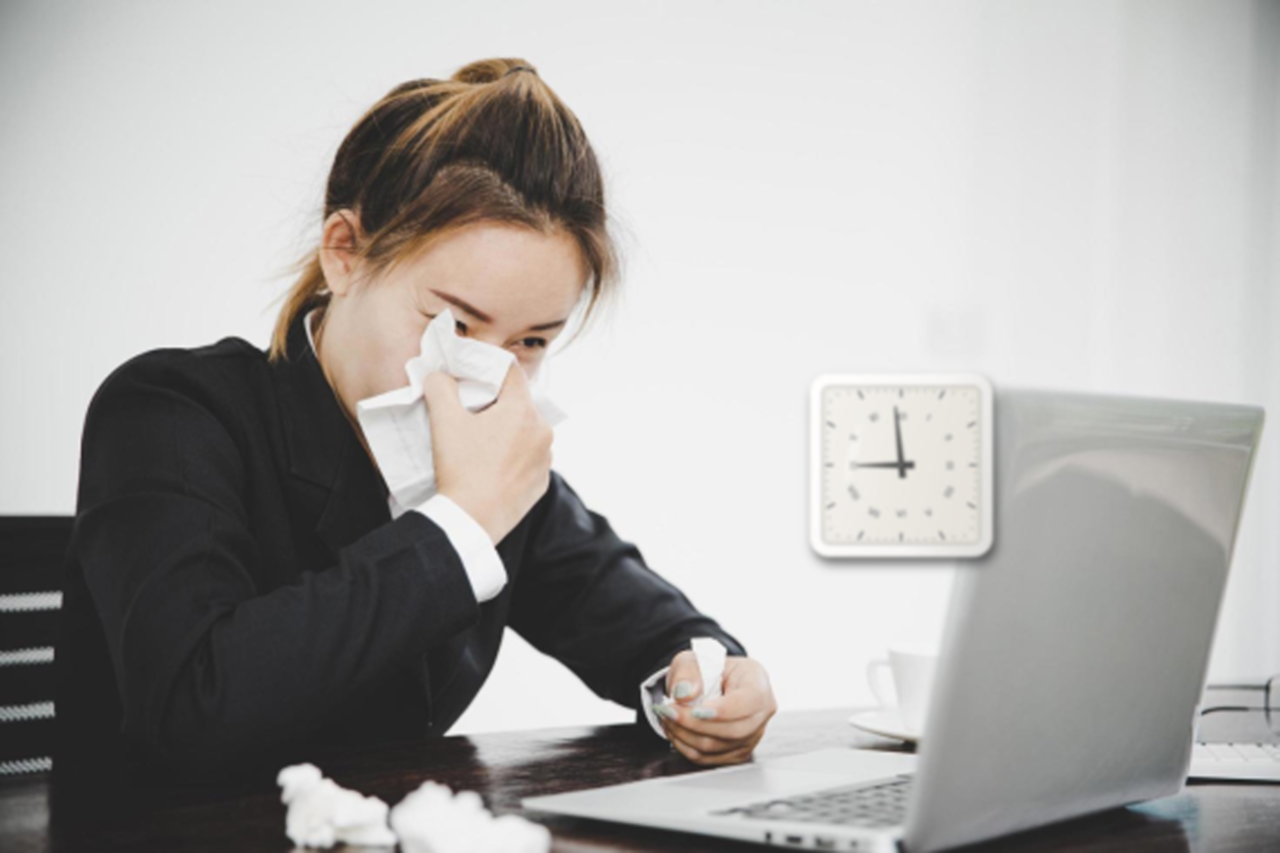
8:59
